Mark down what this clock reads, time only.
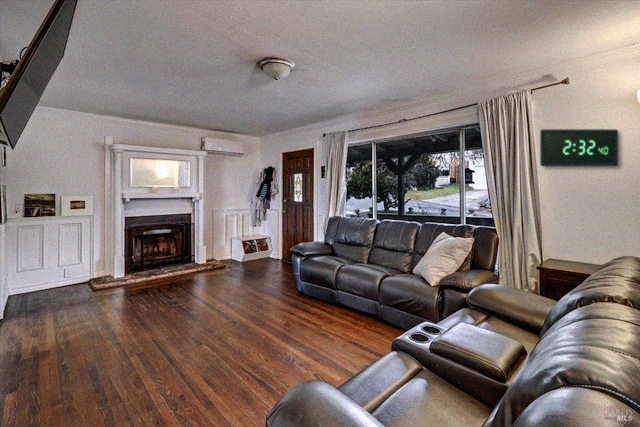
2:32
